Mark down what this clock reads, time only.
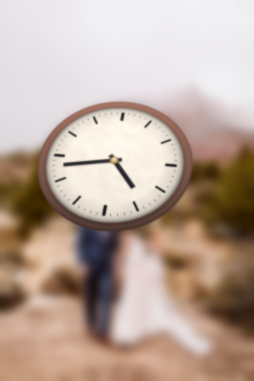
4:43
